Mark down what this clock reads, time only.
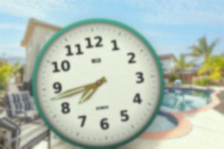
7:43
